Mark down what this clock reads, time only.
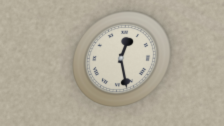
12:27
